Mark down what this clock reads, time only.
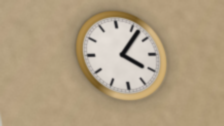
4:07
